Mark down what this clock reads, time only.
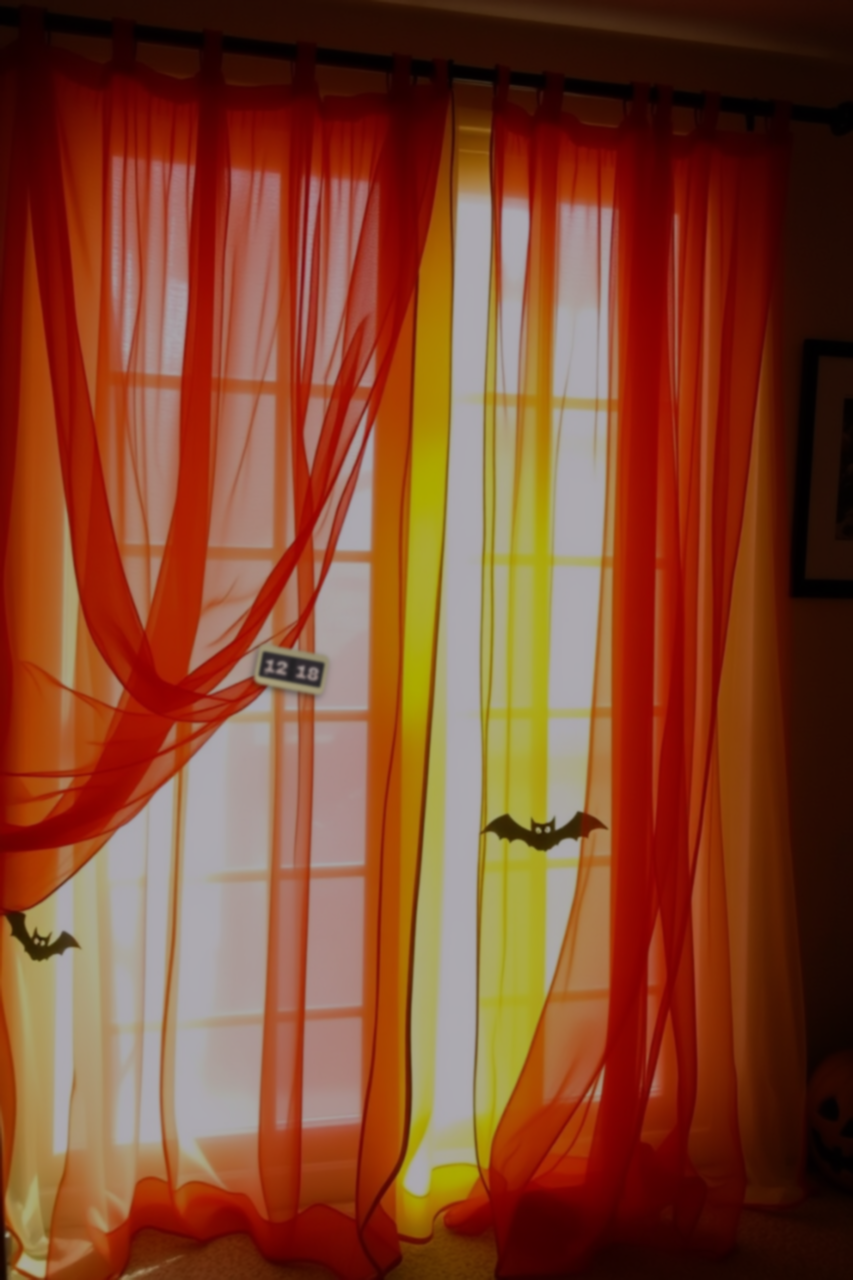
12:18
